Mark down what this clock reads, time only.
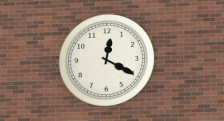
12:20
